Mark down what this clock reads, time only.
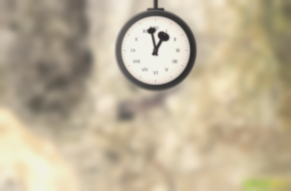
12:58
